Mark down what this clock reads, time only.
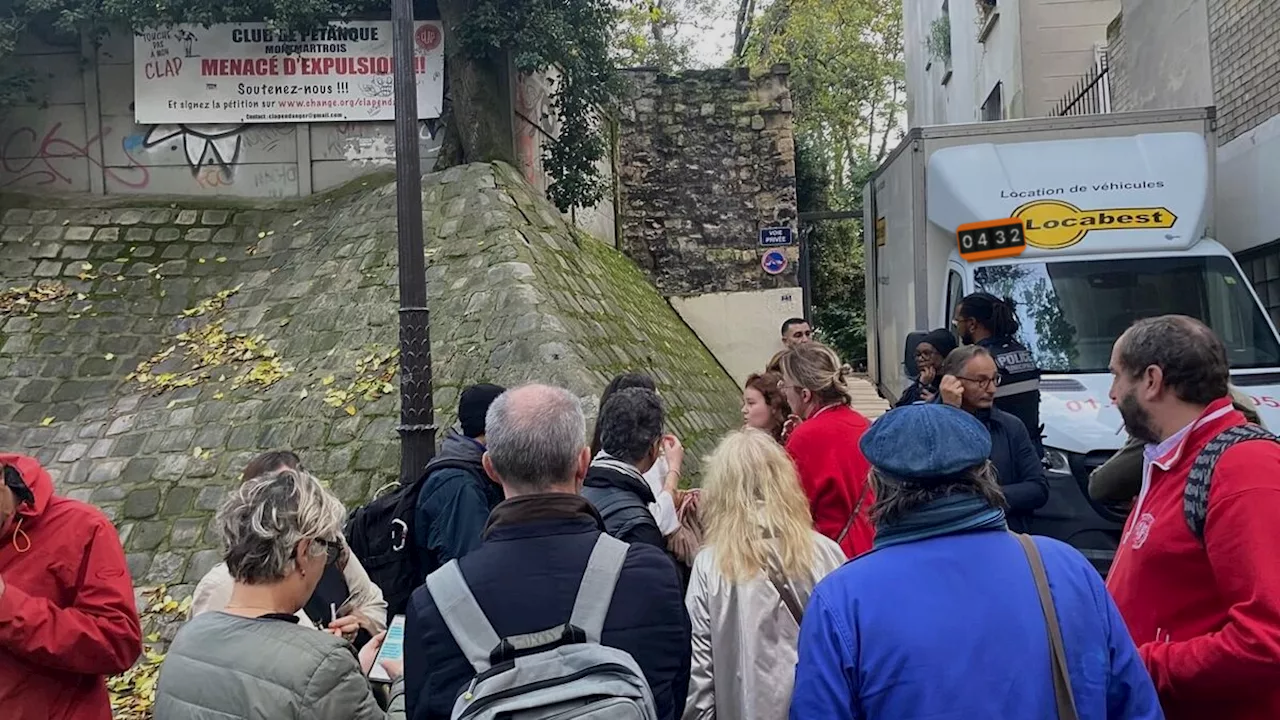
4:32
